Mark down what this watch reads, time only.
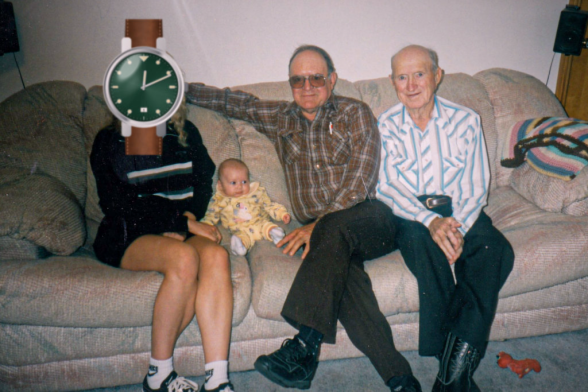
12:11
